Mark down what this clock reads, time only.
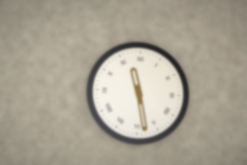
11:28
